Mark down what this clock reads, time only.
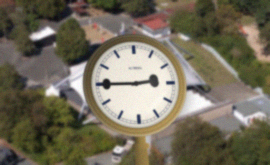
2:45
